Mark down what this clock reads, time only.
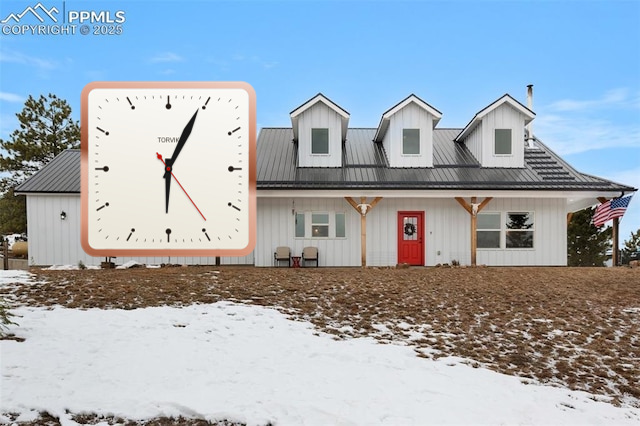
6:04:24
